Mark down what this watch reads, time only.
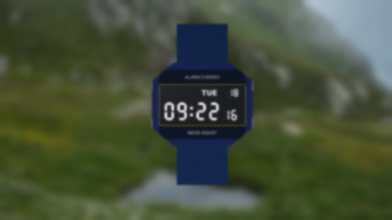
9:22:16
